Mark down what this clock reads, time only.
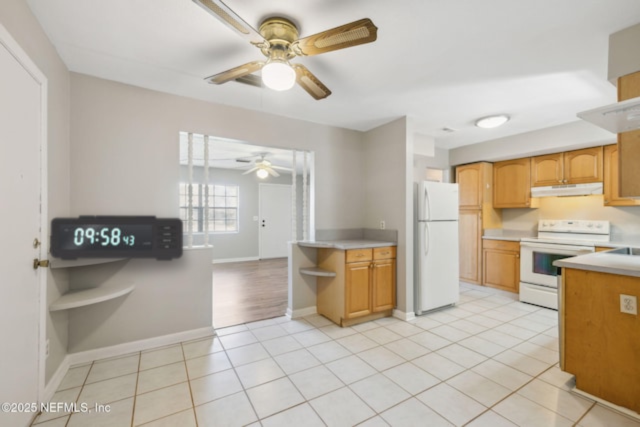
9:58
